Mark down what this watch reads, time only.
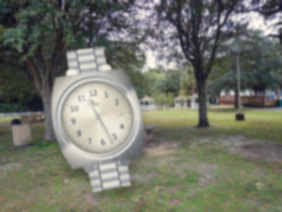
11:27
